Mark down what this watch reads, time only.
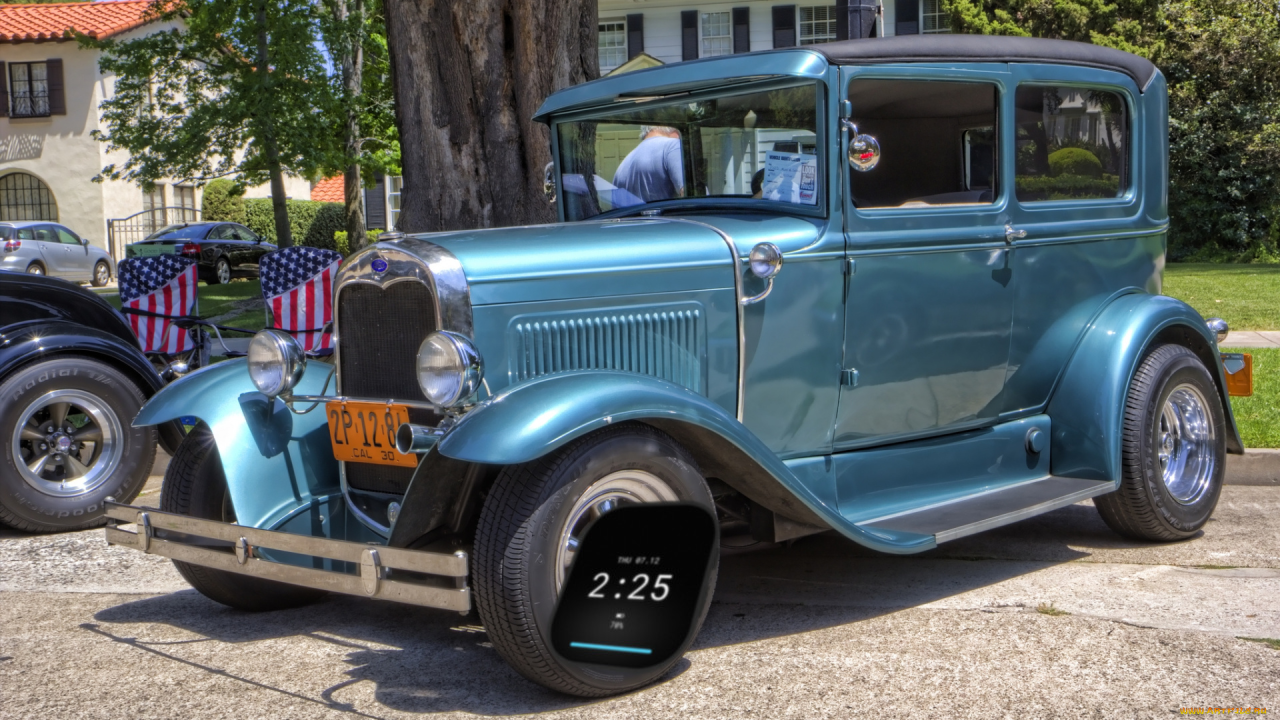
2:25
